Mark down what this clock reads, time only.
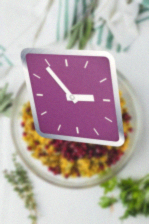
2:54
